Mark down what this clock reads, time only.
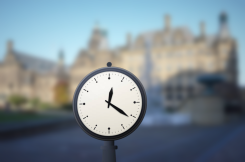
12:21
